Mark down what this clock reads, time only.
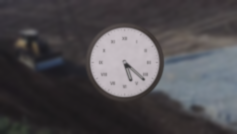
5:22
